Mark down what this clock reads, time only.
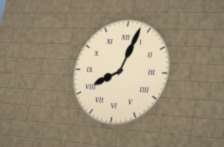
8:03
